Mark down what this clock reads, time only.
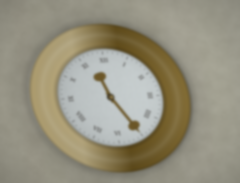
11:25
